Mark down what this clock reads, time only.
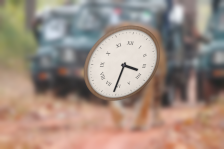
3:31
